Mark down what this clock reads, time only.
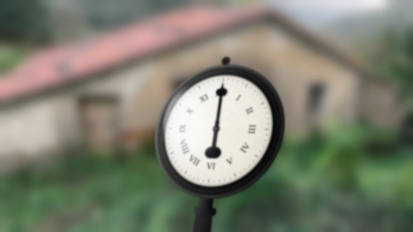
6:00
